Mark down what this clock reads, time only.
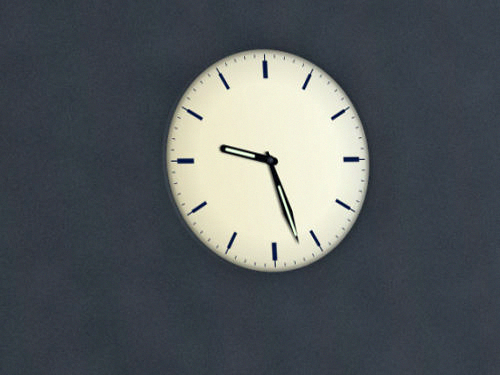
9:27
